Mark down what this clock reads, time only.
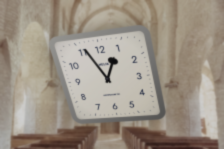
12:56
